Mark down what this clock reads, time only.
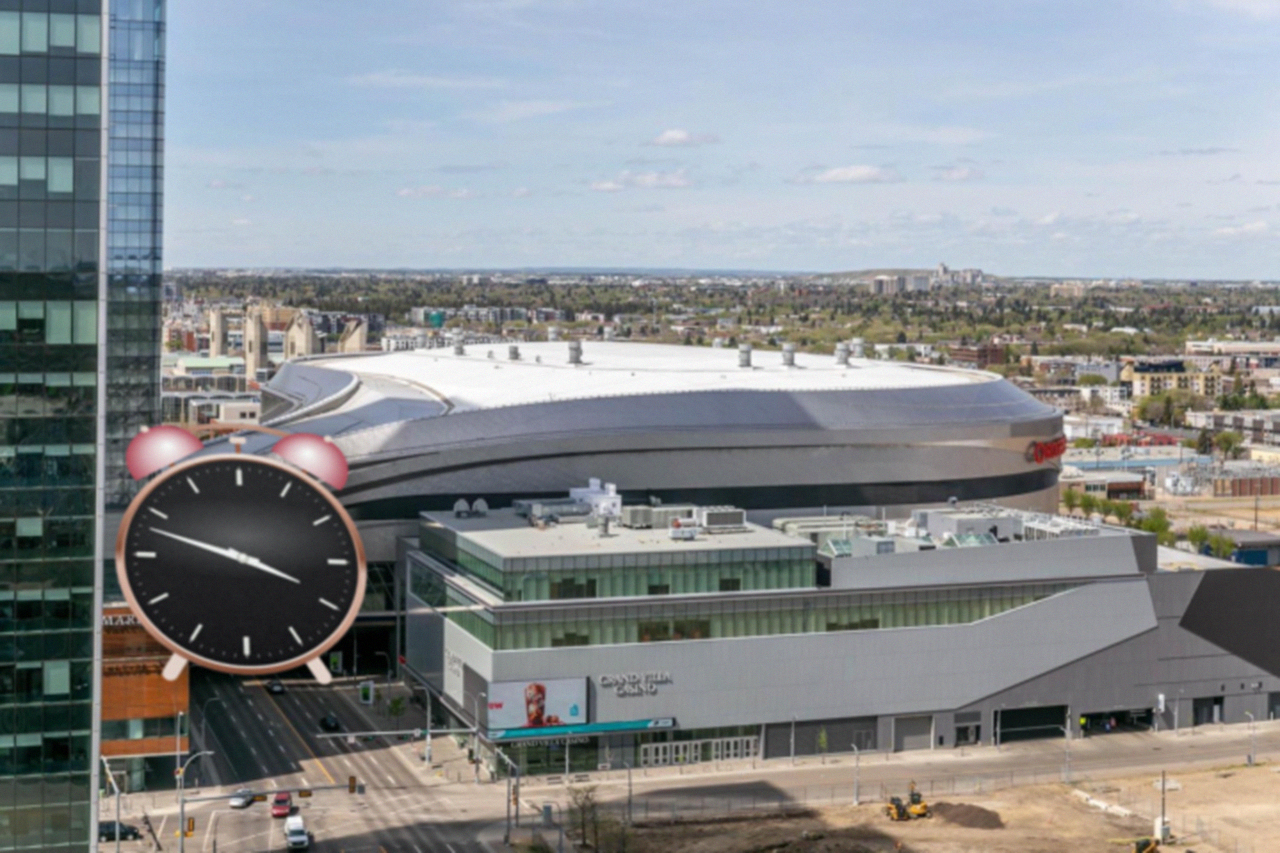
3:48
